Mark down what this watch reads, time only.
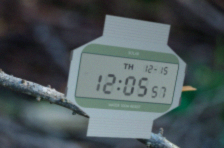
12:05:57
